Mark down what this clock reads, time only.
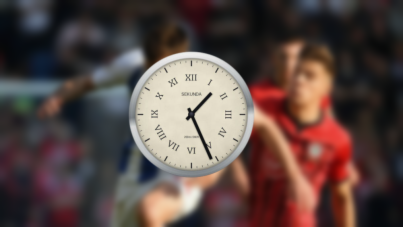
1:26
